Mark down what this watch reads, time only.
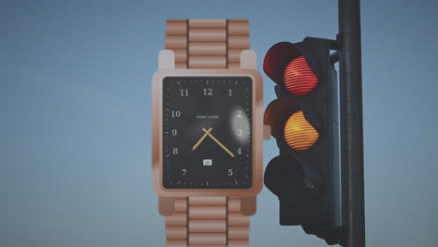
7:22
